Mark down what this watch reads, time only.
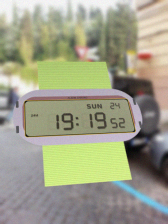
19:19:52
